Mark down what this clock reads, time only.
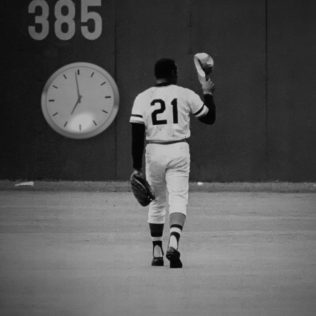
6:59
